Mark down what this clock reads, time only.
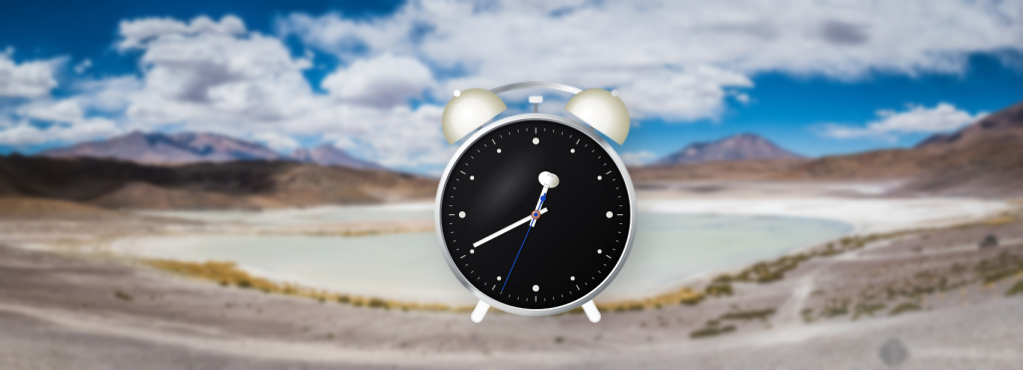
12:40:34
